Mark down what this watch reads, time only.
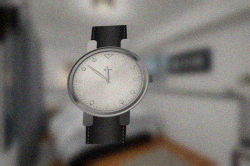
11:52
